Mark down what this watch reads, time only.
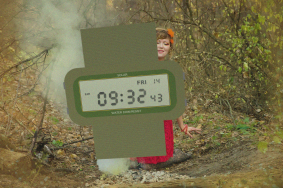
9:32:43
